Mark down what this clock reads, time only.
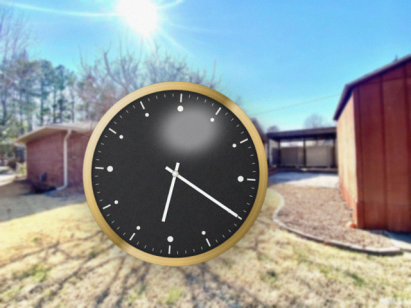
6:20
